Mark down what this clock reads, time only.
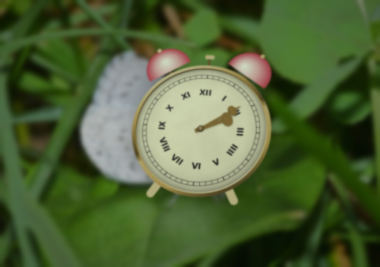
2:09
